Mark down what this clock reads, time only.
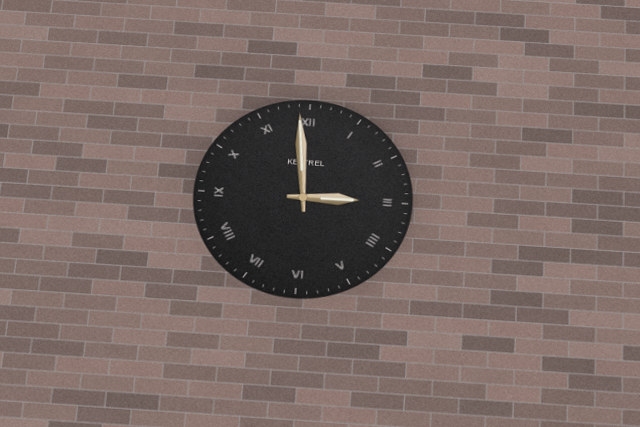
2:59
